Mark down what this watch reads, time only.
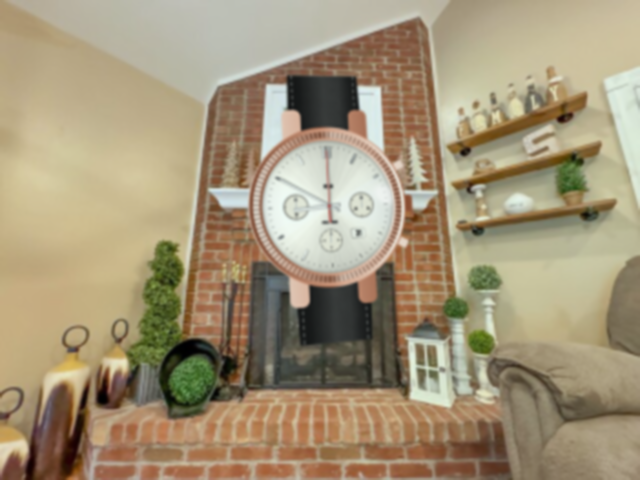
8:50
